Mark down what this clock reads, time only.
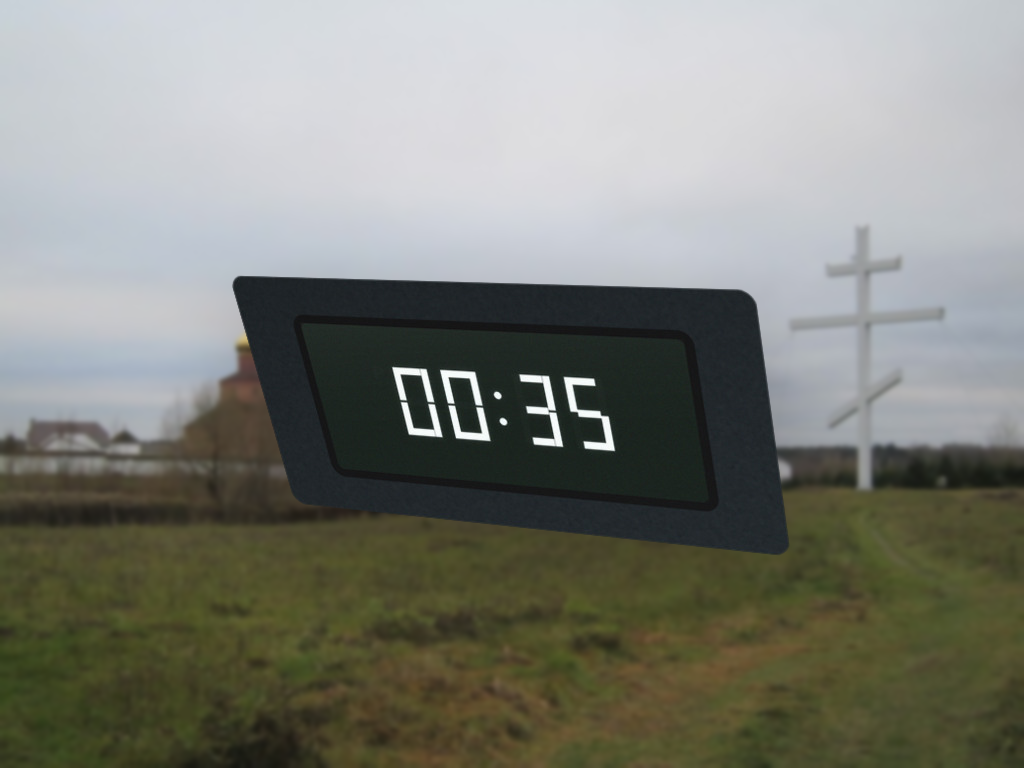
0:35
